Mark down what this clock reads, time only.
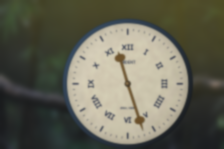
11:27
